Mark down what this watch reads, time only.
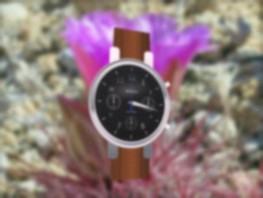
3:17
